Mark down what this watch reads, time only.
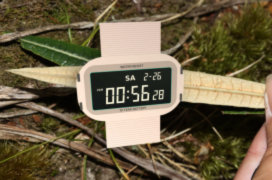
0:56:28
